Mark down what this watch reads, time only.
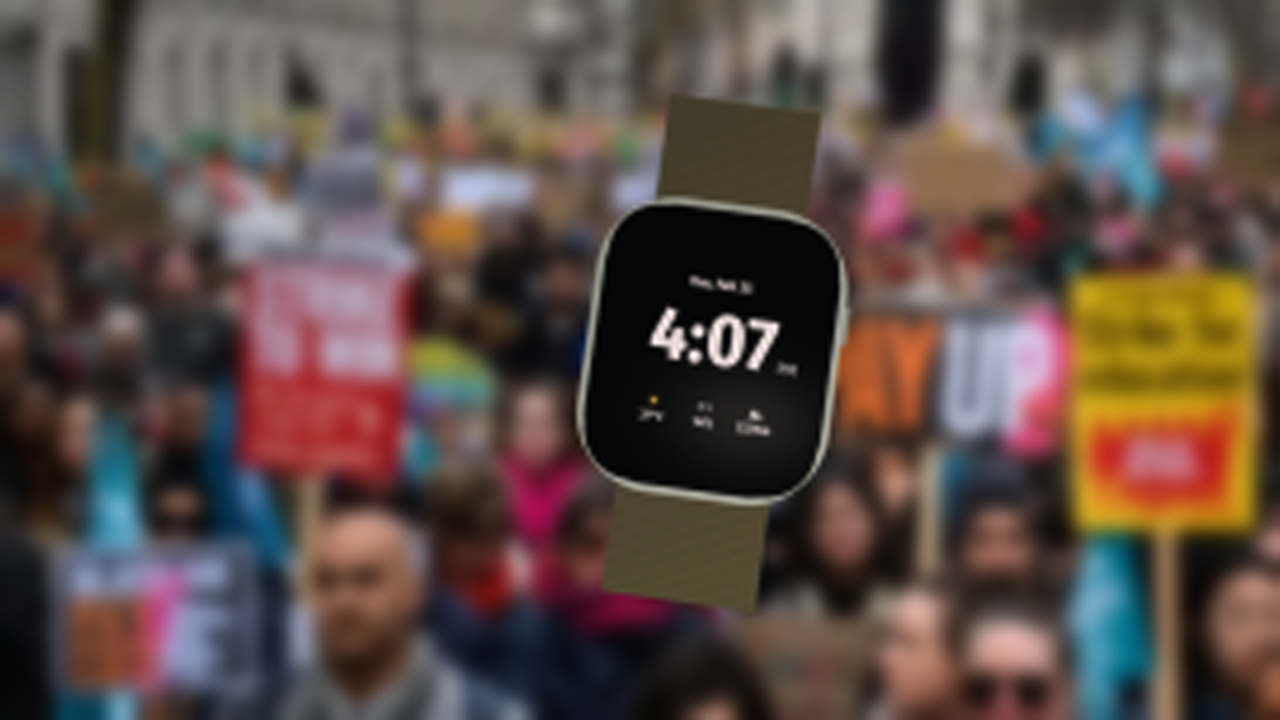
4:07
